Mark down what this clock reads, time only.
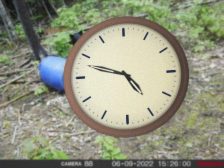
4:48
